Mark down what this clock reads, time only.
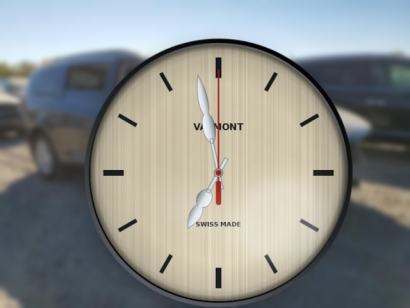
6:58:00
